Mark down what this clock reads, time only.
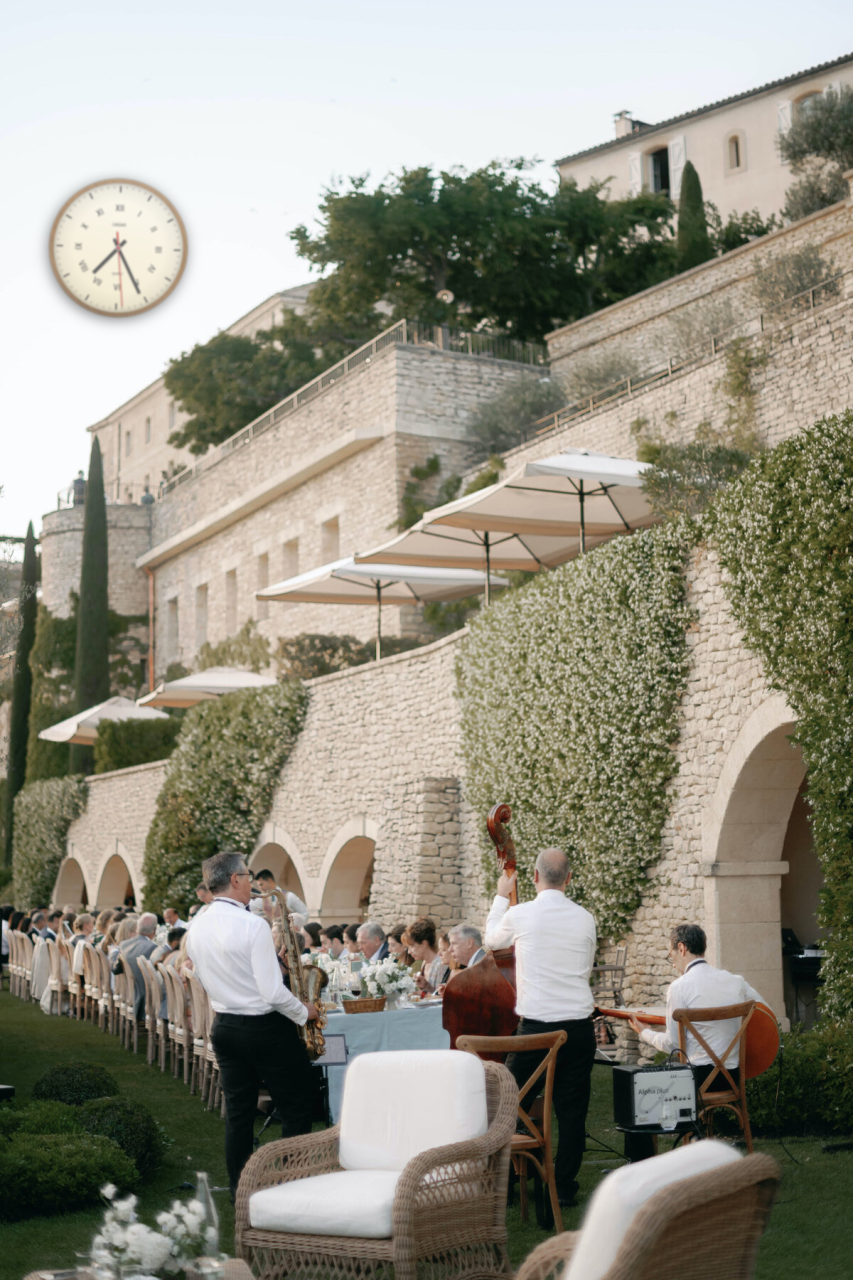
7:25:29
